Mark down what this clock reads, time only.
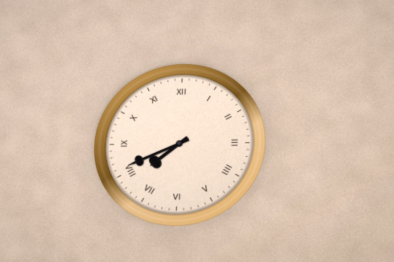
7:41
